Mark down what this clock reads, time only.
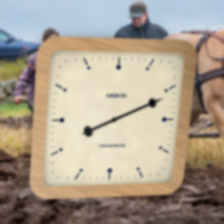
8:11
